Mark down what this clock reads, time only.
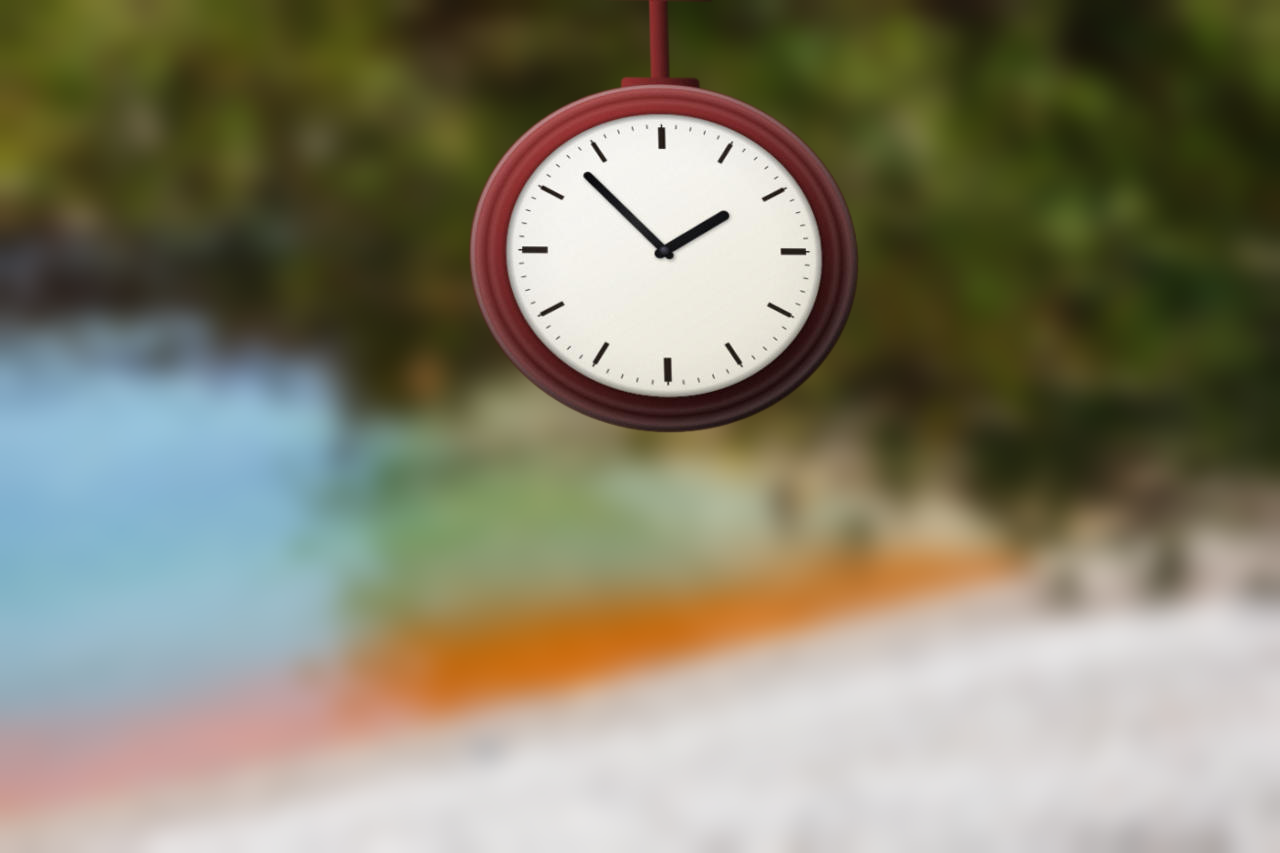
1:53
